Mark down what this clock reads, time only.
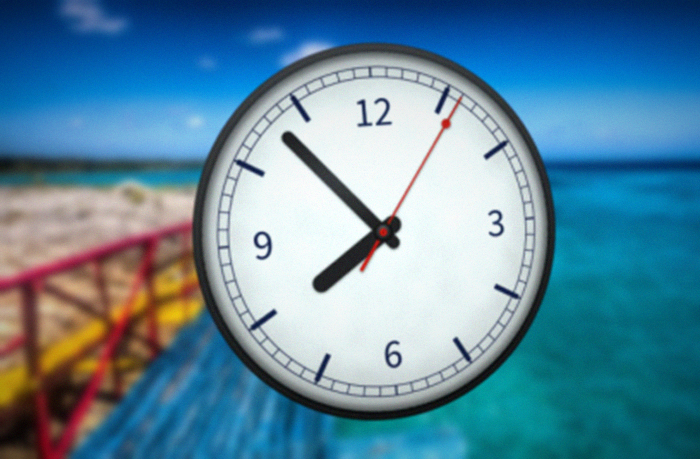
7:53:06
